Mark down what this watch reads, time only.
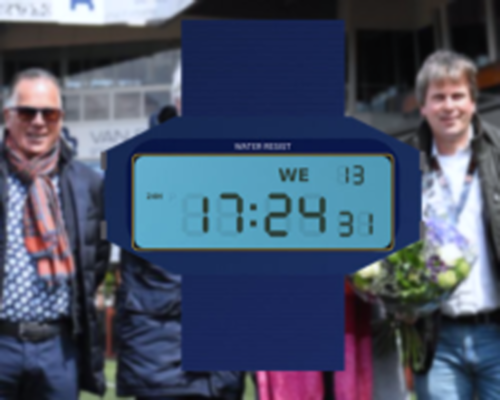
17:24:31
